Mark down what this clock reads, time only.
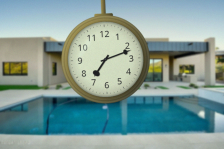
7:12
